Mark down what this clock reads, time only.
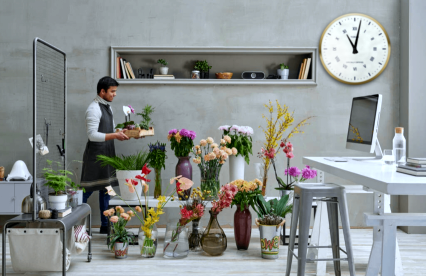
11:02
